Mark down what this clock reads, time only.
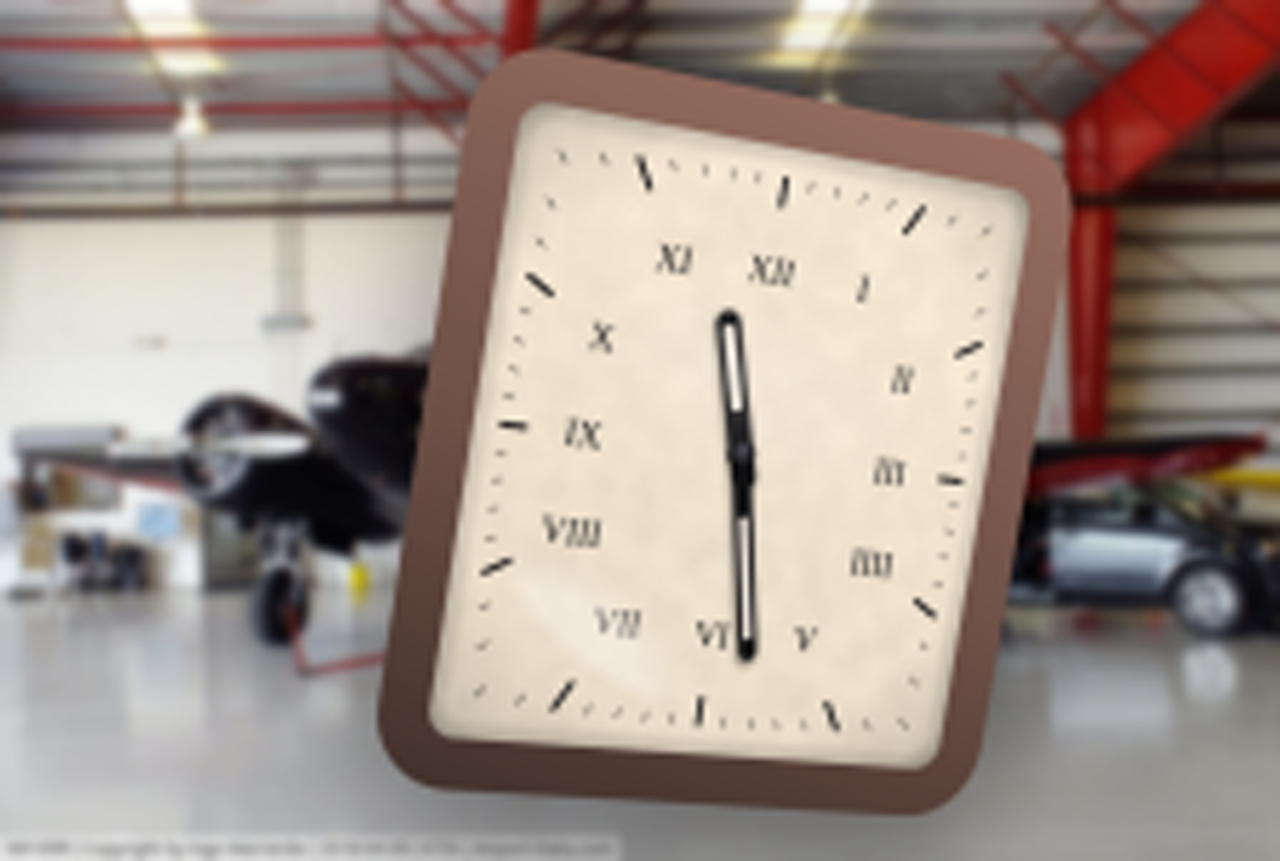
11:28
